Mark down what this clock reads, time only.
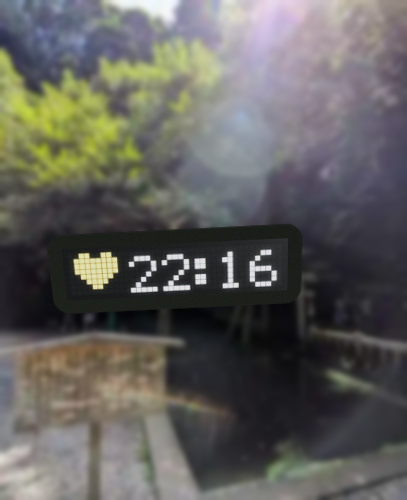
22:16
